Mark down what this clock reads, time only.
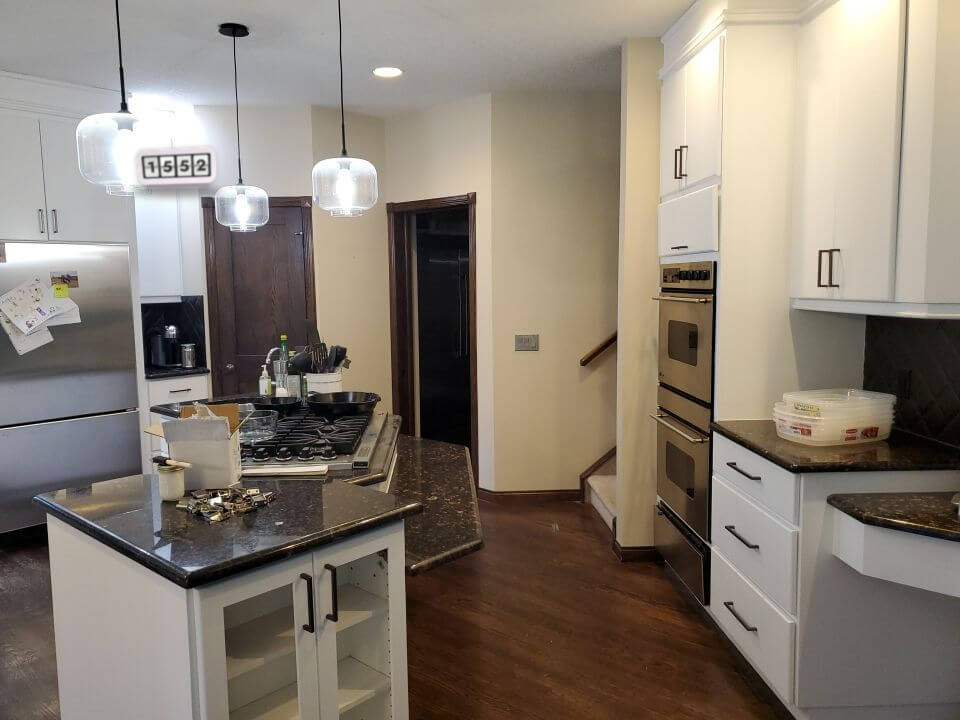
15:52
